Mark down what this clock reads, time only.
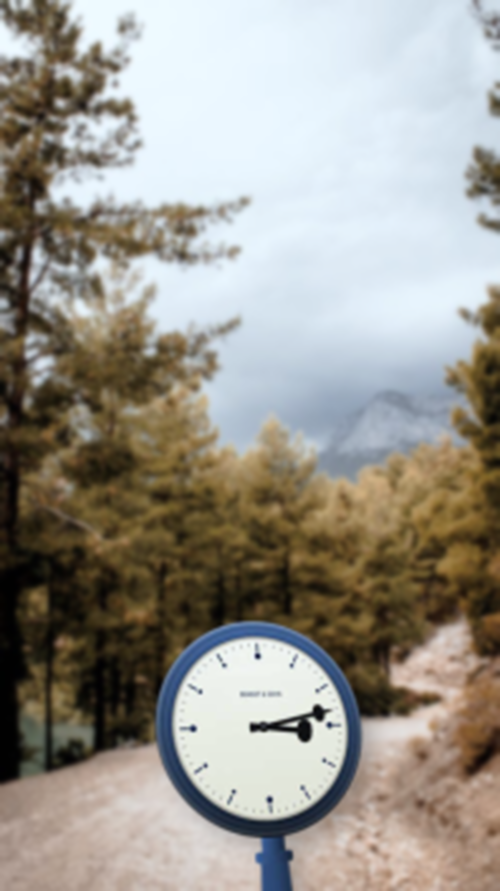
3:13
